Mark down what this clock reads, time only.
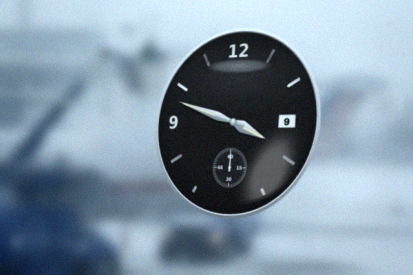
3:48
